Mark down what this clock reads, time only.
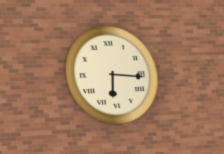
6:16
